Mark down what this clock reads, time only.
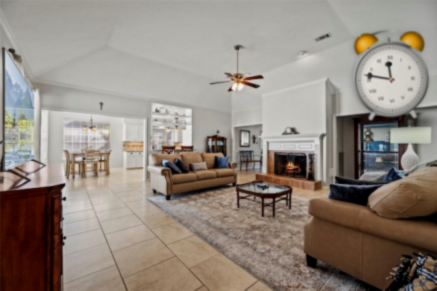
11:47
